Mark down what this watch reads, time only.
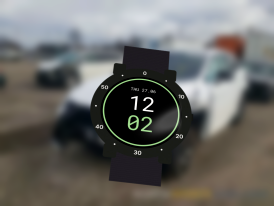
12:02
